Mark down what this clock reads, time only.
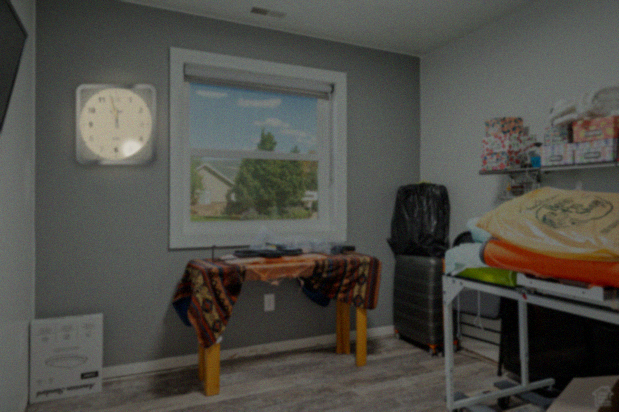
11:58
